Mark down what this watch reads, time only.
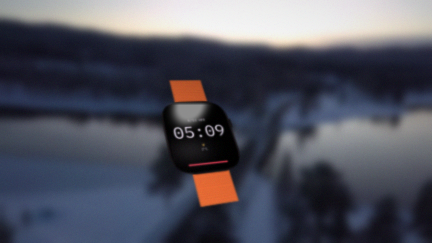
5:09
